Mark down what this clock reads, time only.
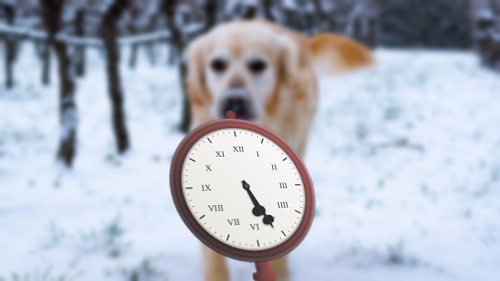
5:26
